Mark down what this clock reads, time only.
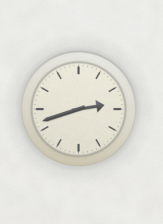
2:42
